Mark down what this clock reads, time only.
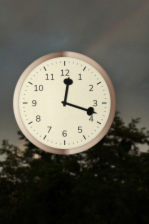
12:18
